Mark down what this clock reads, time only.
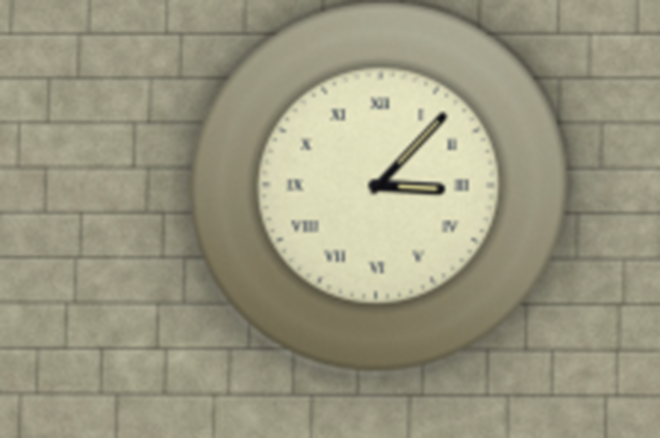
3:07
